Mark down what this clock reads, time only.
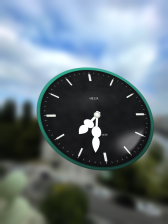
7:32
